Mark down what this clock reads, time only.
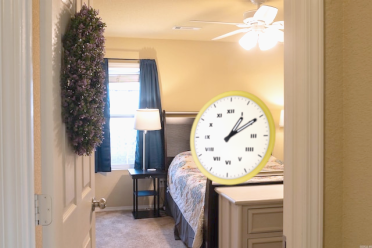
1:10
